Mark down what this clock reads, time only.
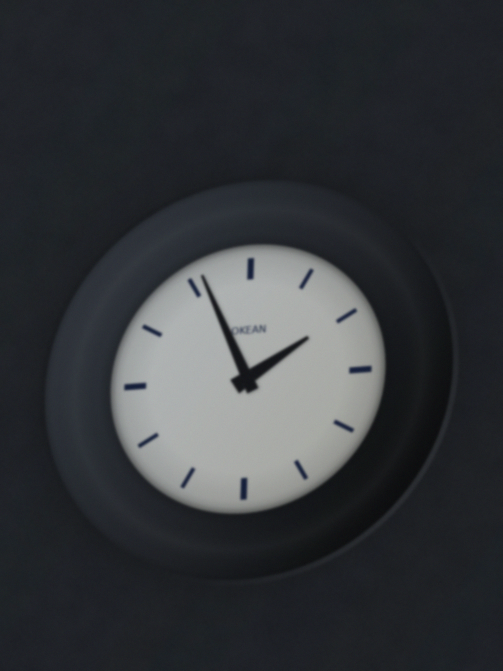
1:56
